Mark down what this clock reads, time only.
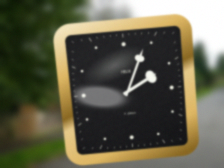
2:04
